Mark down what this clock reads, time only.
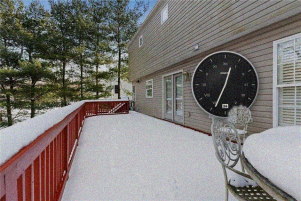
12:34
